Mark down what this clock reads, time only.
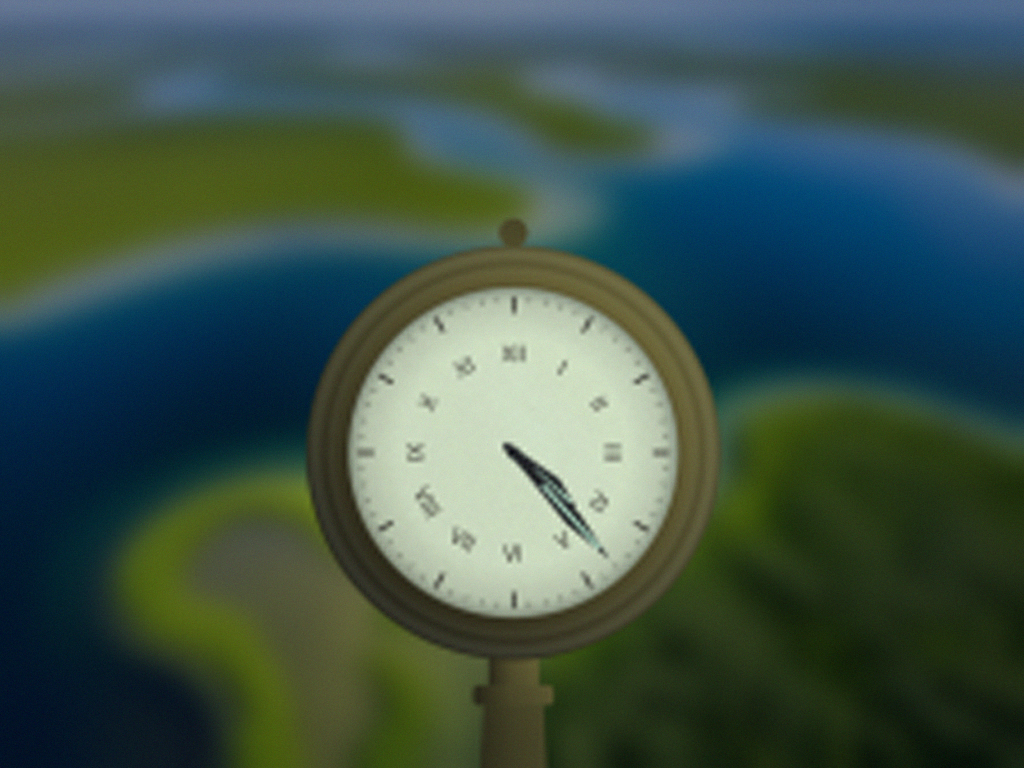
4:23
